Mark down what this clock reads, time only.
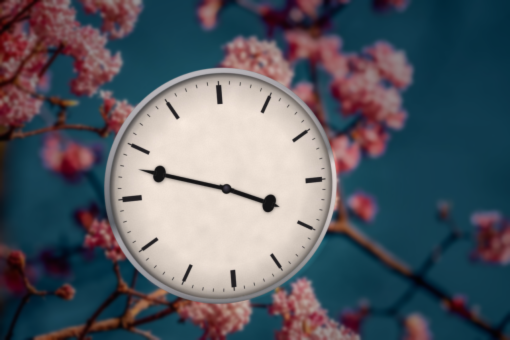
3:48
